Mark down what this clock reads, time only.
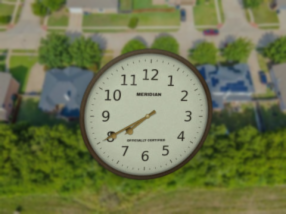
7:40
